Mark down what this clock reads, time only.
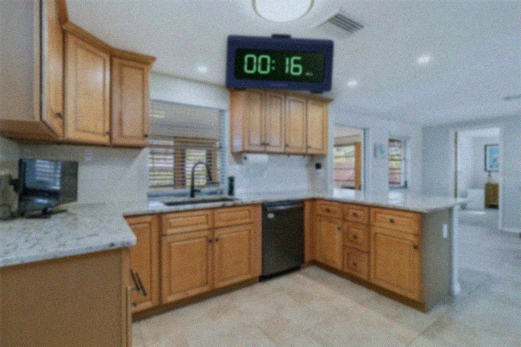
0:16
